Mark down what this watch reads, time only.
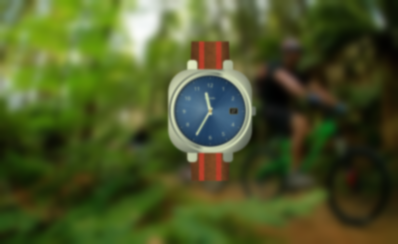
11:35
